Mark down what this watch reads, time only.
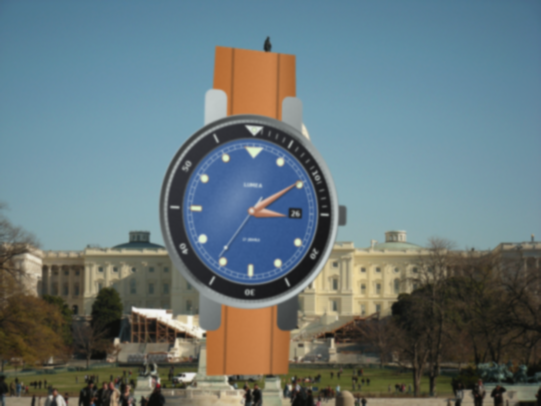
3:09:36
